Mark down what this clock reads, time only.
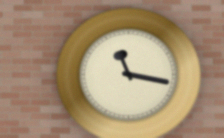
11:17
